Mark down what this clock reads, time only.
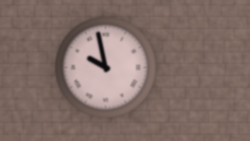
9:58
